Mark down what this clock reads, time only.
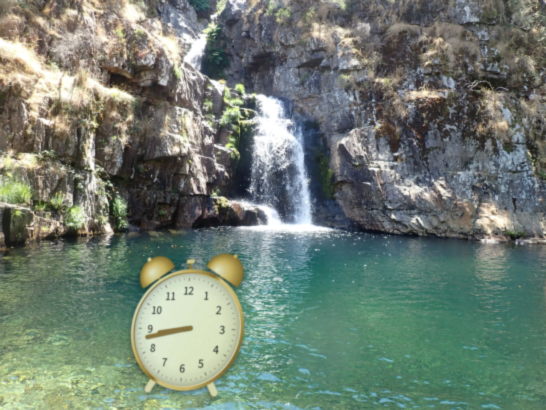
8:43
